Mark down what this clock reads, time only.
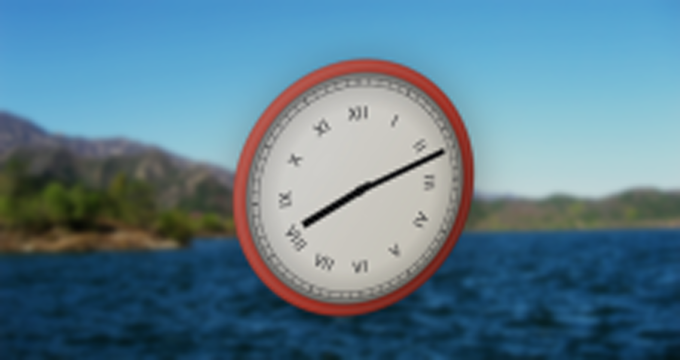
8:12
